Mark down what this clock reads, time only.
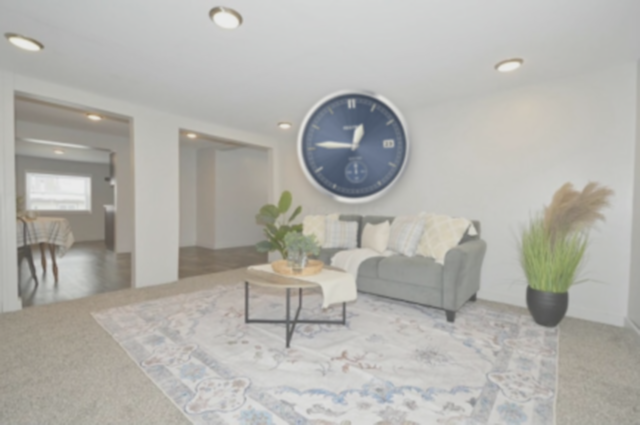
12:46
